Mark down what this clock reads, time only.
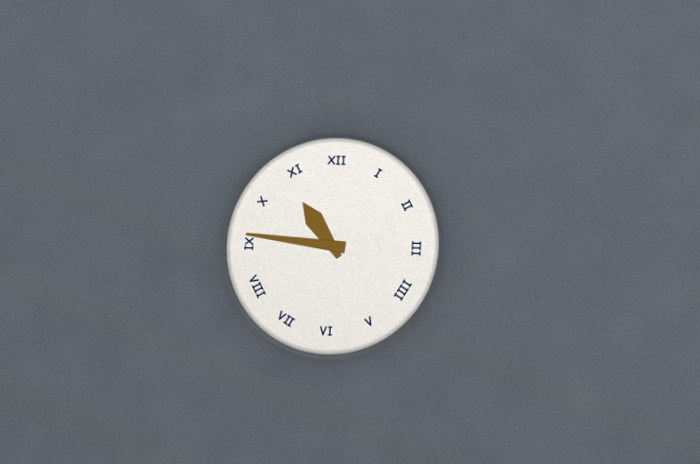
10:46
